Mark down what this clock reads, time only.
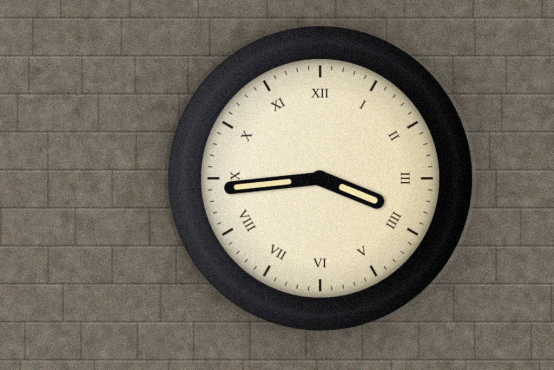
3:44
